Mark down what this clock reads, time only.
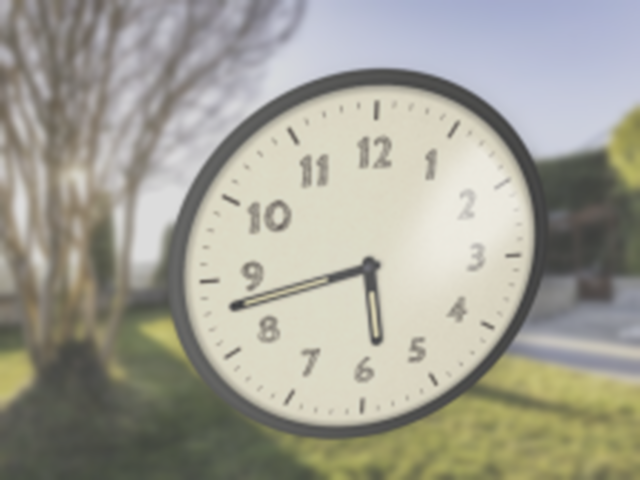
5:43
